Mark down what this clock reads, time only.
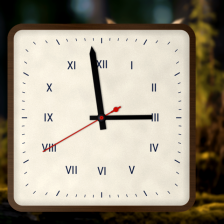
2:58:40
